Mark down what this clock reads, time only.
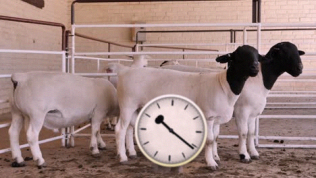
10:21
